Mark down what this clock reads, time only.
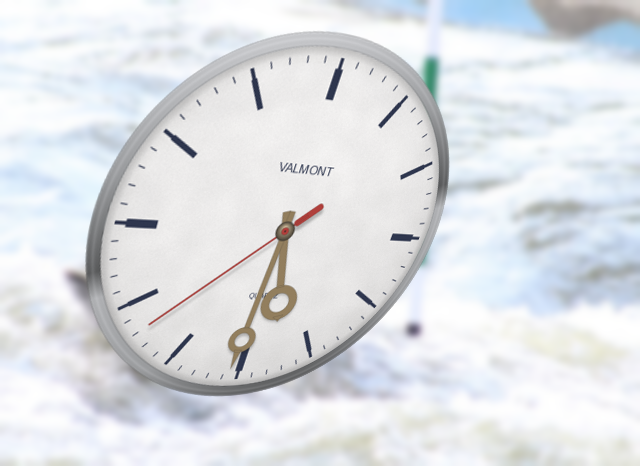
5:30:38
